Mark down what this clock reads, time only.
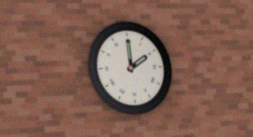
2:00
